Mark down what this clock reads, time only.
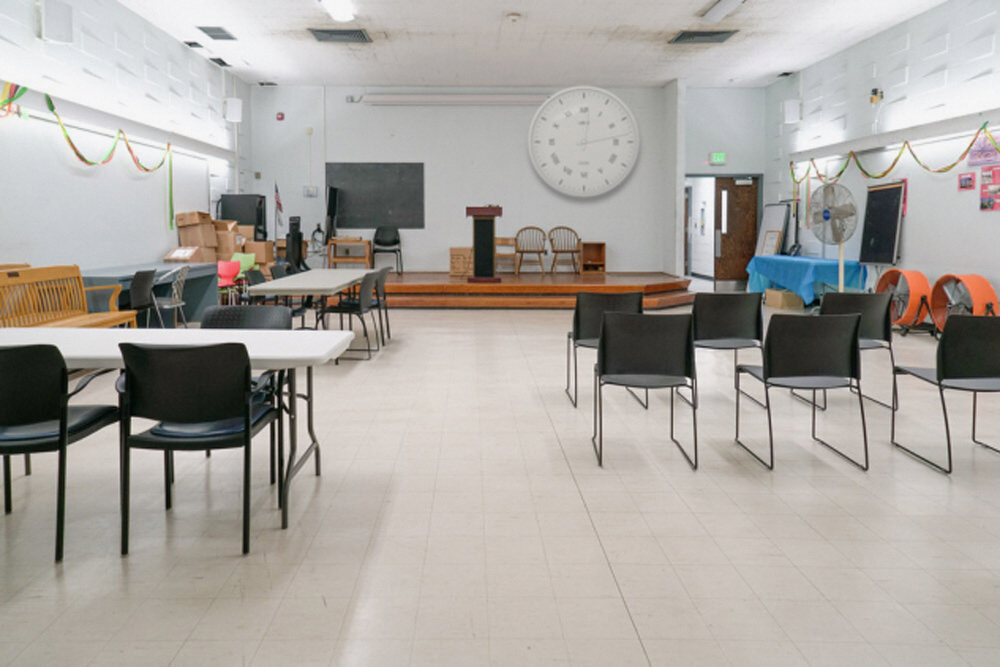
12:13
